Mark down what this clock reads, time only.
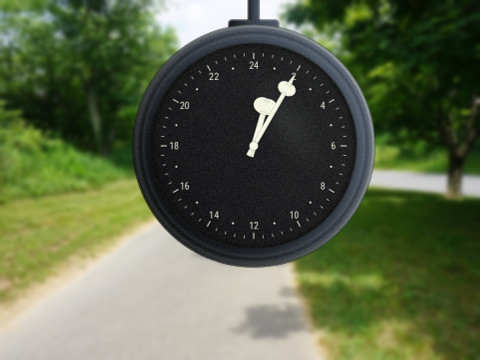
1:05
